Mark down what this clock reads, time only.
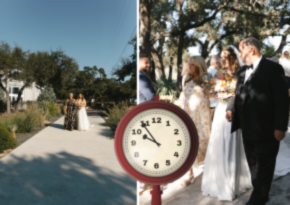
9:54
